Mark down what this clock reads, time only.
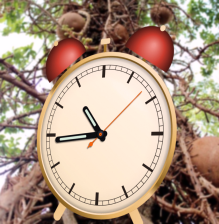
10:44:08
